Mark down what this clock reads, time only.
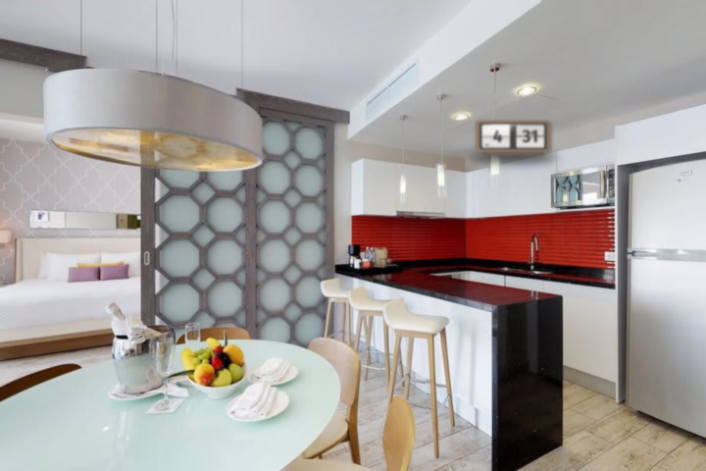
4:31
